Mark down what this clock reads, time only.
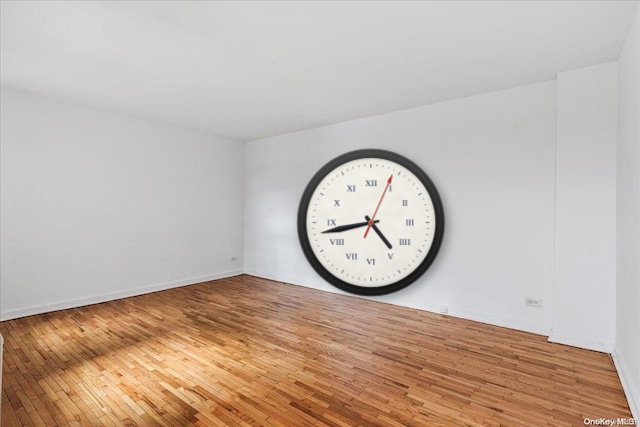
4:43:04
